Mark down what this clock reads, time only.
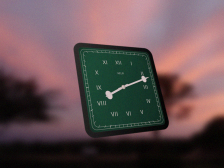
8:12
